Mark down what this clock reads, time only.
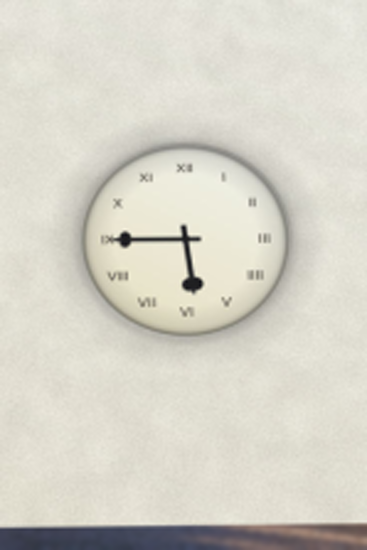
5:45
